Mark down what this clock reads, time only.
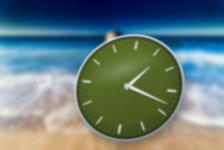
1:18
